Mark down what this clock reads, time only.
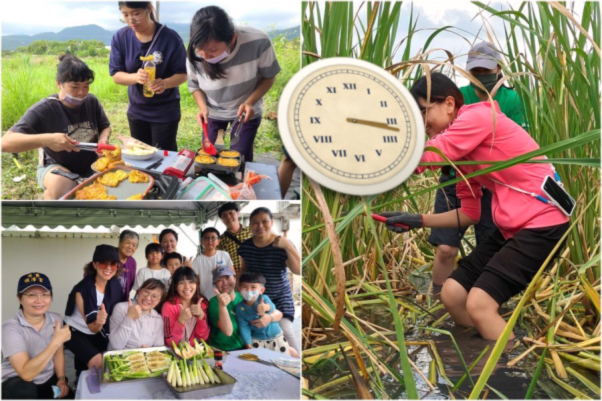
3:17
